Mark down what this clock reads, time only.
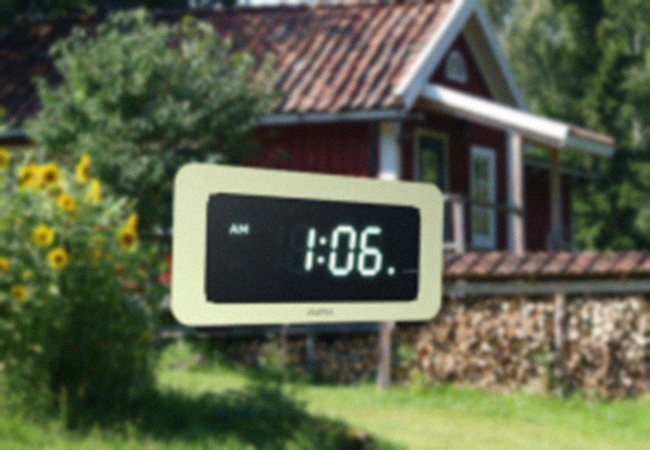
1:06
